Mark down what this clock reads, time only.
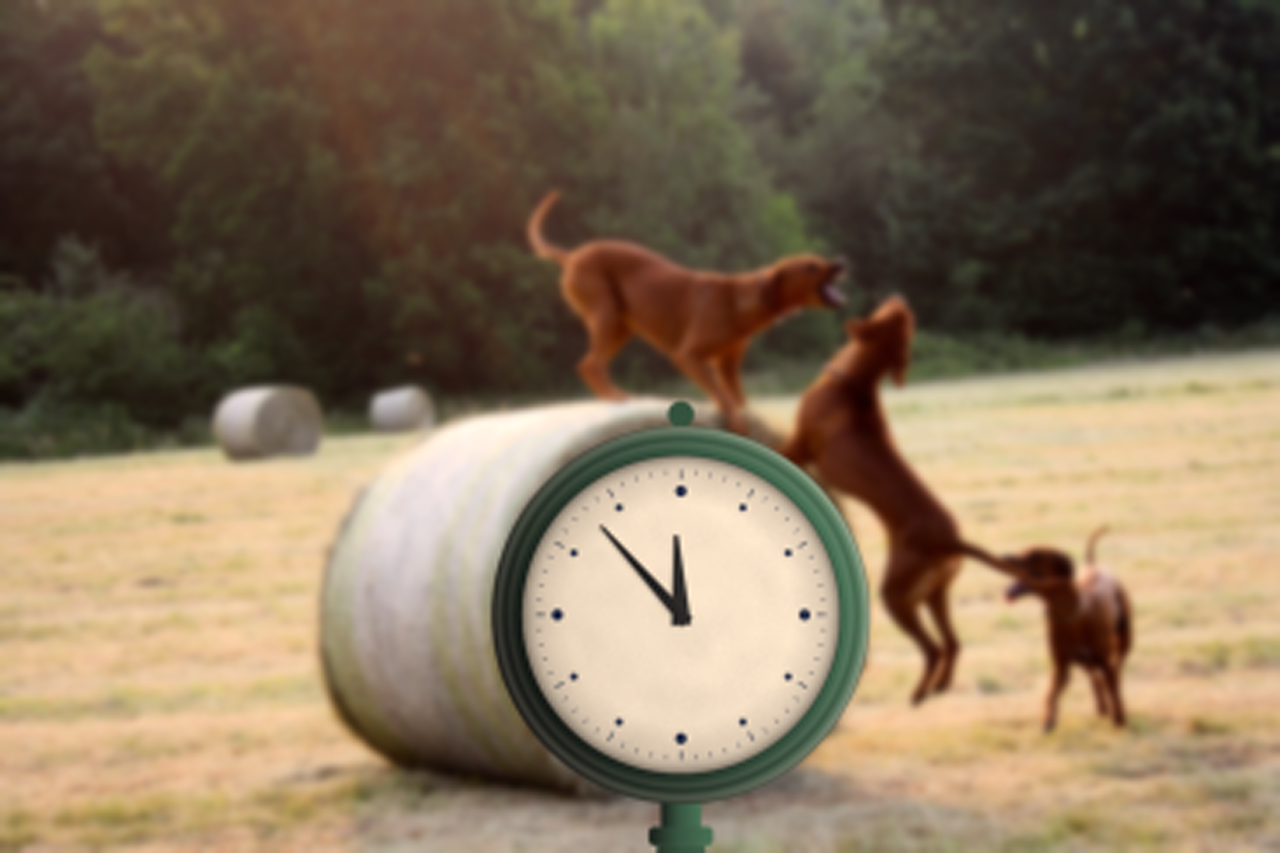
11:53
